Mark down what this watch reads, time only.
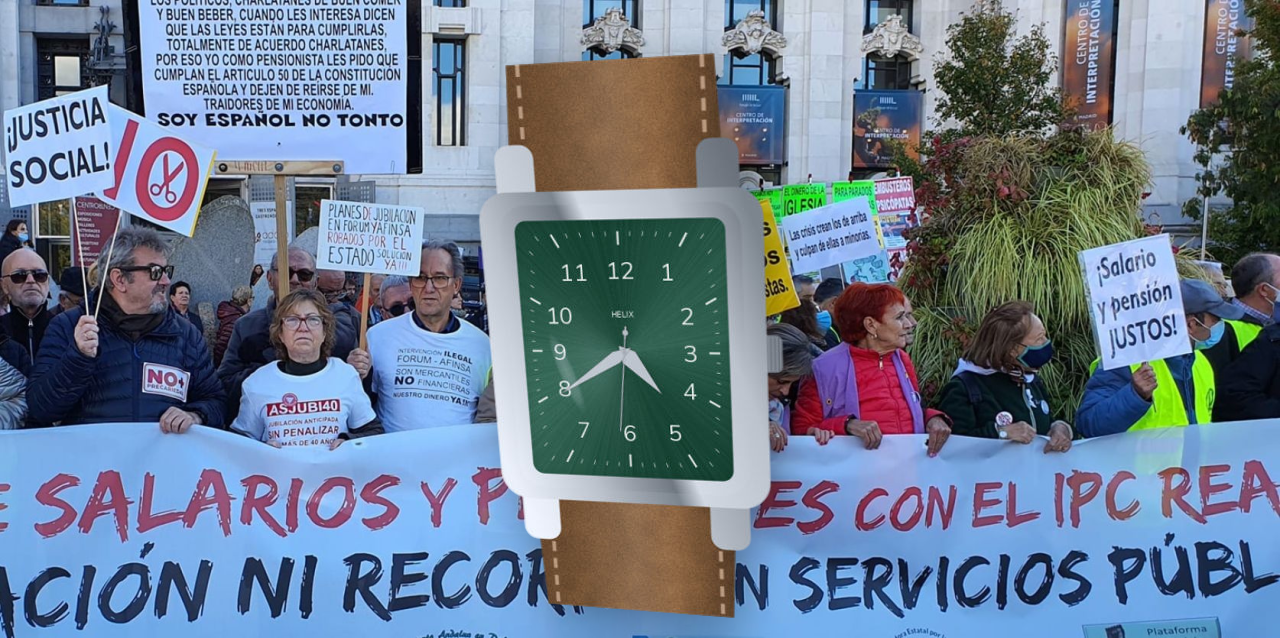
4:39:31
